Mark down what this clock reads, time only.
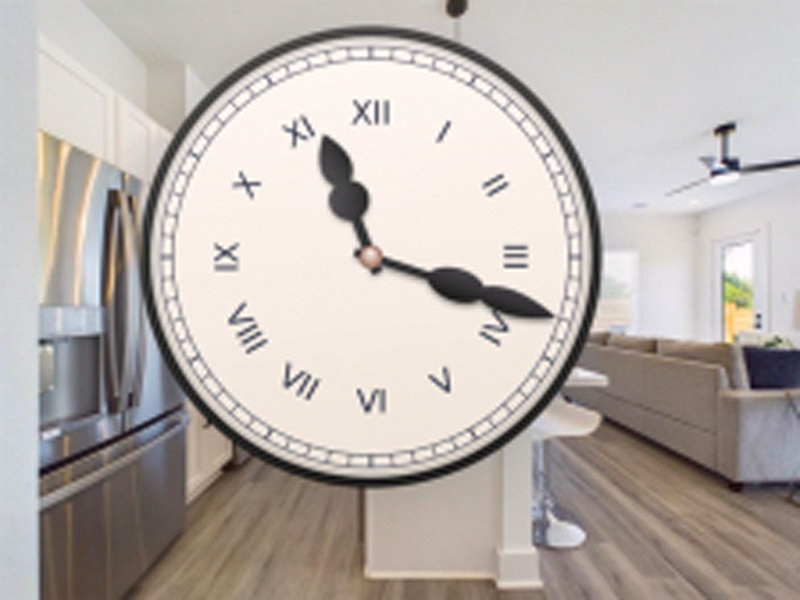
11:18
